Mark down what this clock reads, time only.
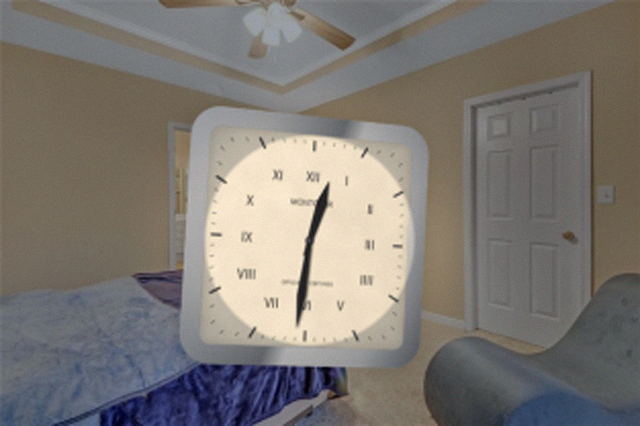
12:31
